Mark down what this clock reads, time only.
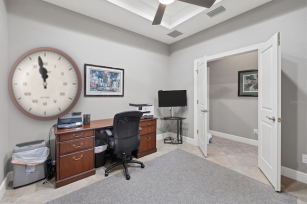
11:58
